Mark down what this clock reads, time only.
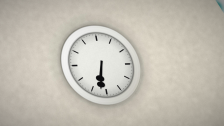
6:32
